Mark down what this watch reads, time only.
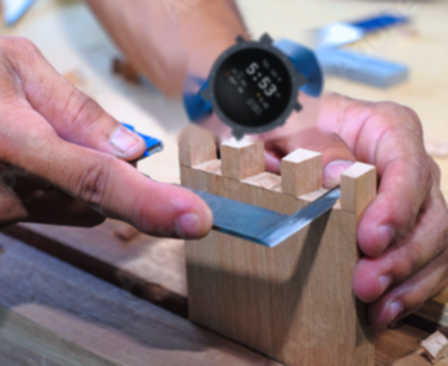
5:53
